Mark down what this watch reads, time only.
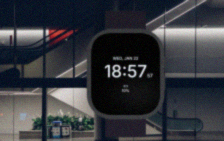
18:57
